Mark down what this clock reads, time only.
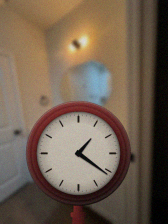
1:21
